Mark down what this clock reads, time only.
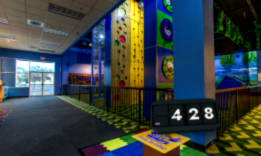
4:28
